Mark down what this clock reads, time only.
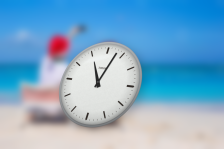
11:03
